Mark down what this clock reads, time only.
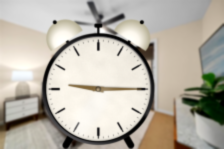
9:15
